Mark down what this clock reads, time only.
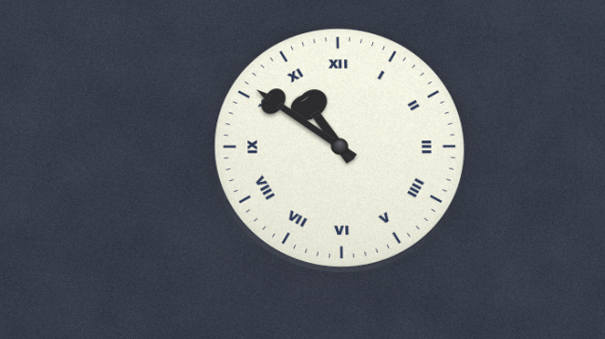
10:51
